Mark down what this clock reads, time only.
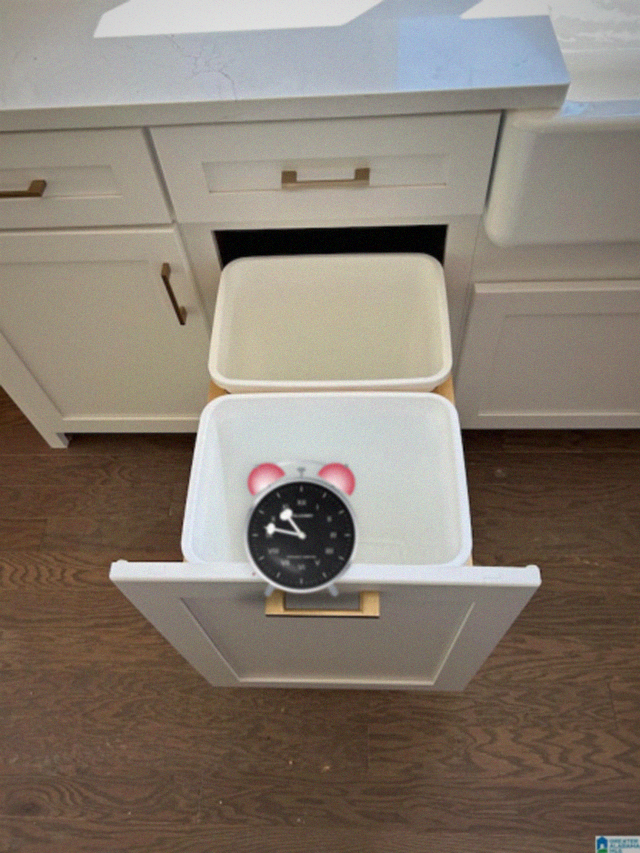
10:47
